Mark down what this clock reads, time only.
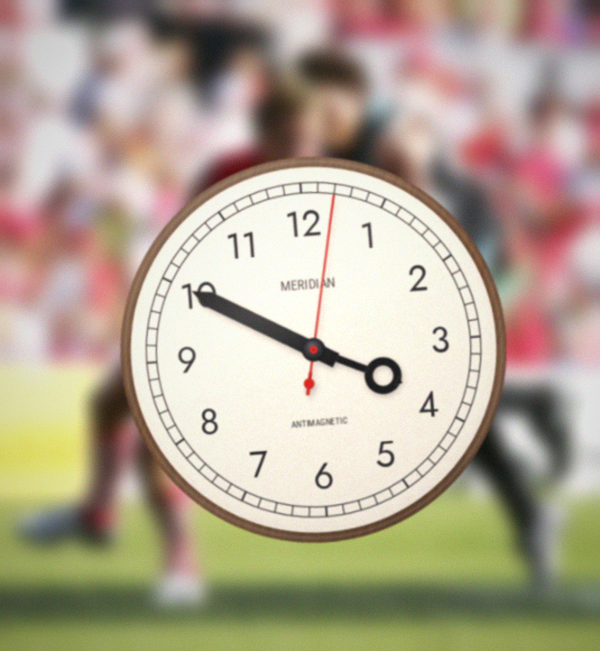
3:50:02
